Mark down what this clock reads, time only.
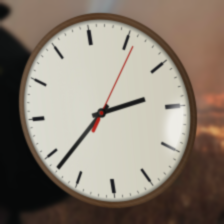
2:38:06
